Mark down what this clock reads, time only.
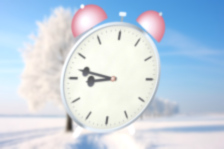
8:47
